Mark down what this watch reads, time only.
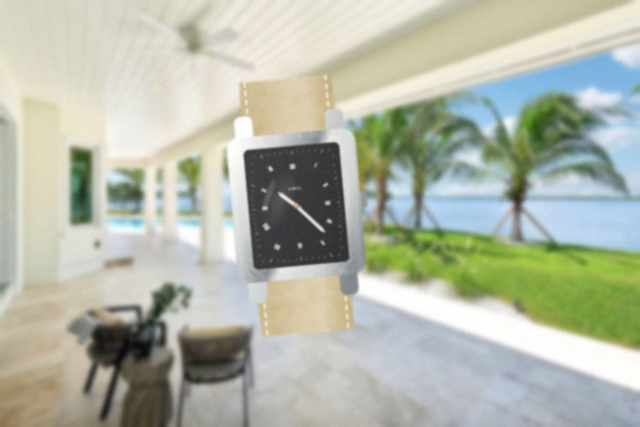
10:23
